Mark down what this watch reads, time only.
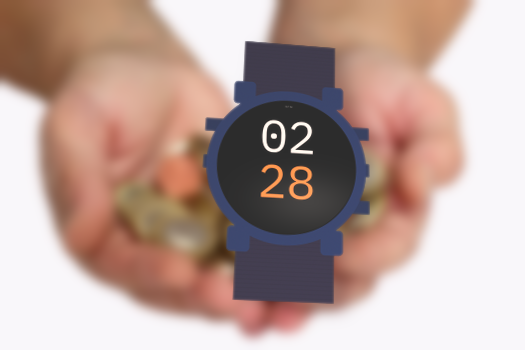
2:28
